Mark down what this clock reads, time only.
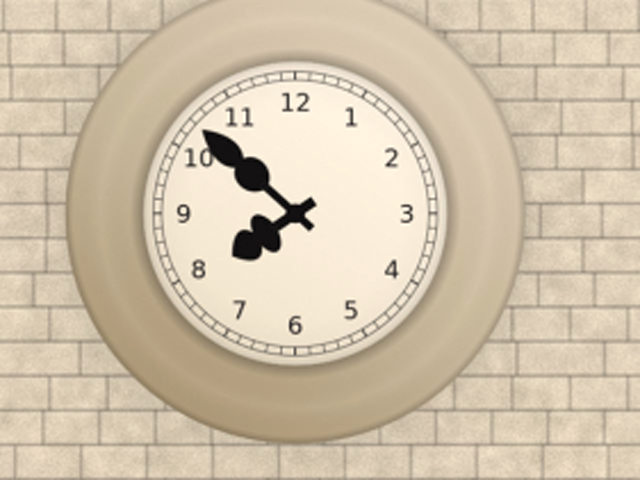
7:52
